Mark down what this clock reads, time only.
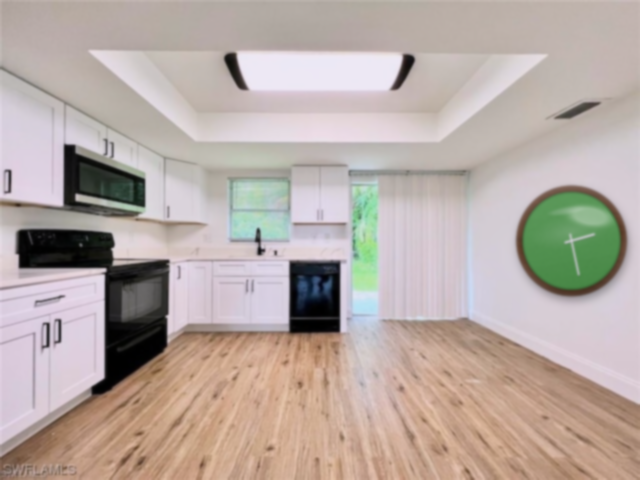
2:28
